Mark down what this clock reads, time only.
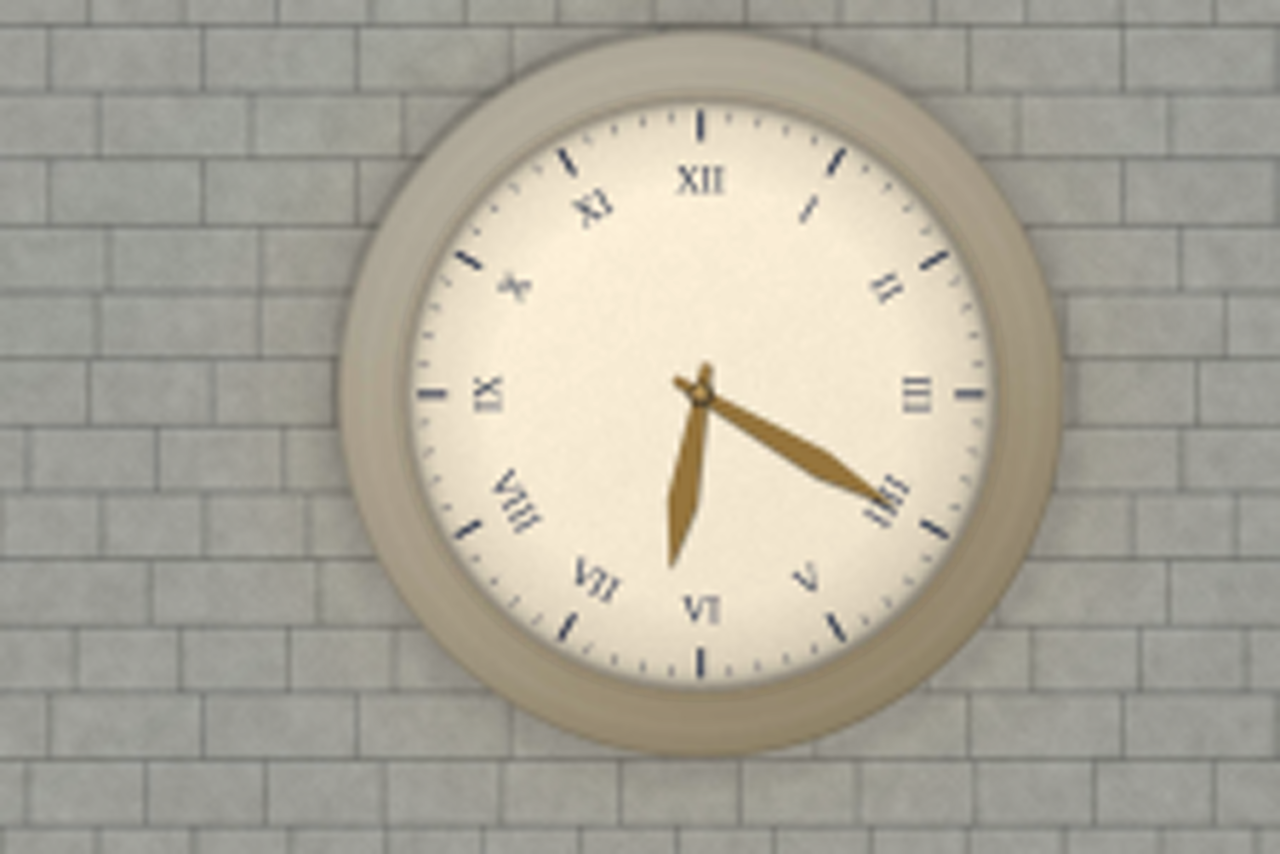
6:20
